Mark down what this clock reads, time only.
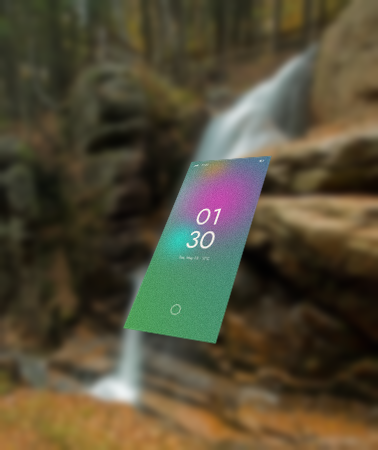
1:30
